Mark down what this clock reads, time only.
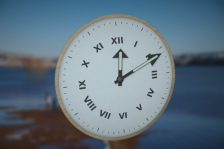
12:11
